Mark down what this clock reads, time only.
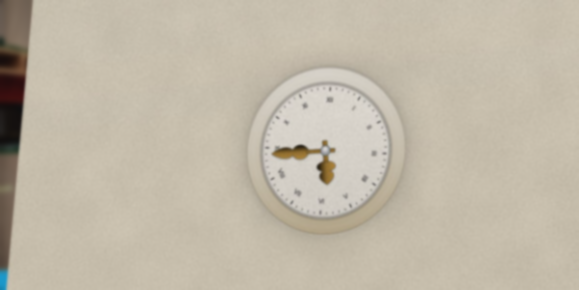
5:44
